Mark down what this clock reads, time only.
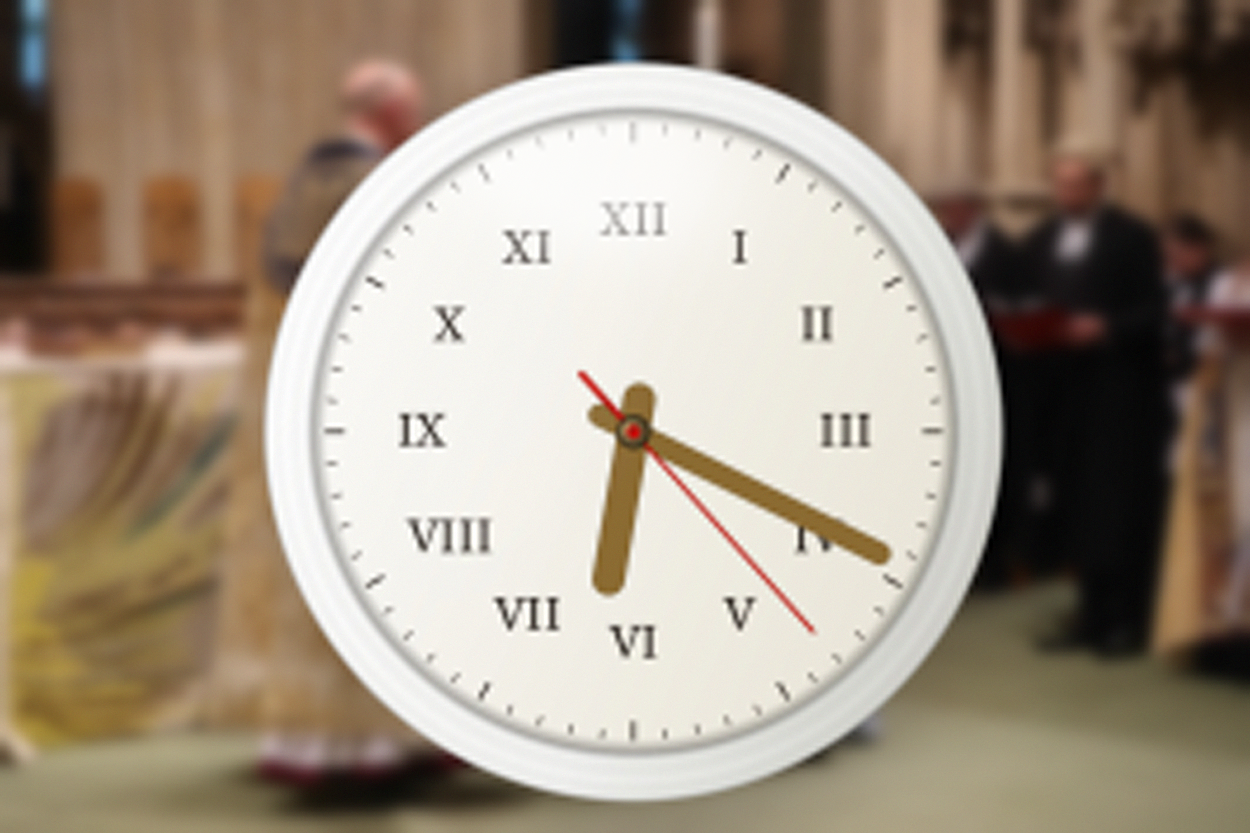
6:19:23
